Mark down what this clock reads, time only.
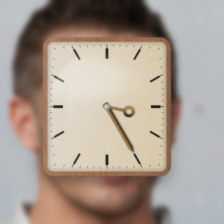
3:25
